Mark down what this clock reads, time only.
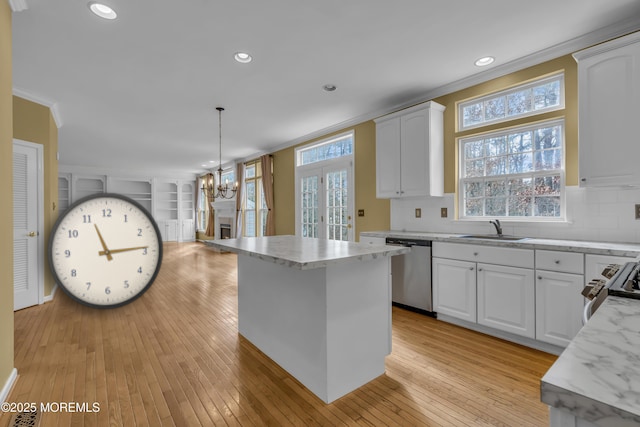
11:14
